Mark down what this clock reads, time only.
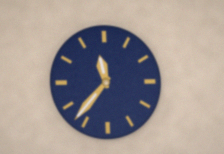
11:37
